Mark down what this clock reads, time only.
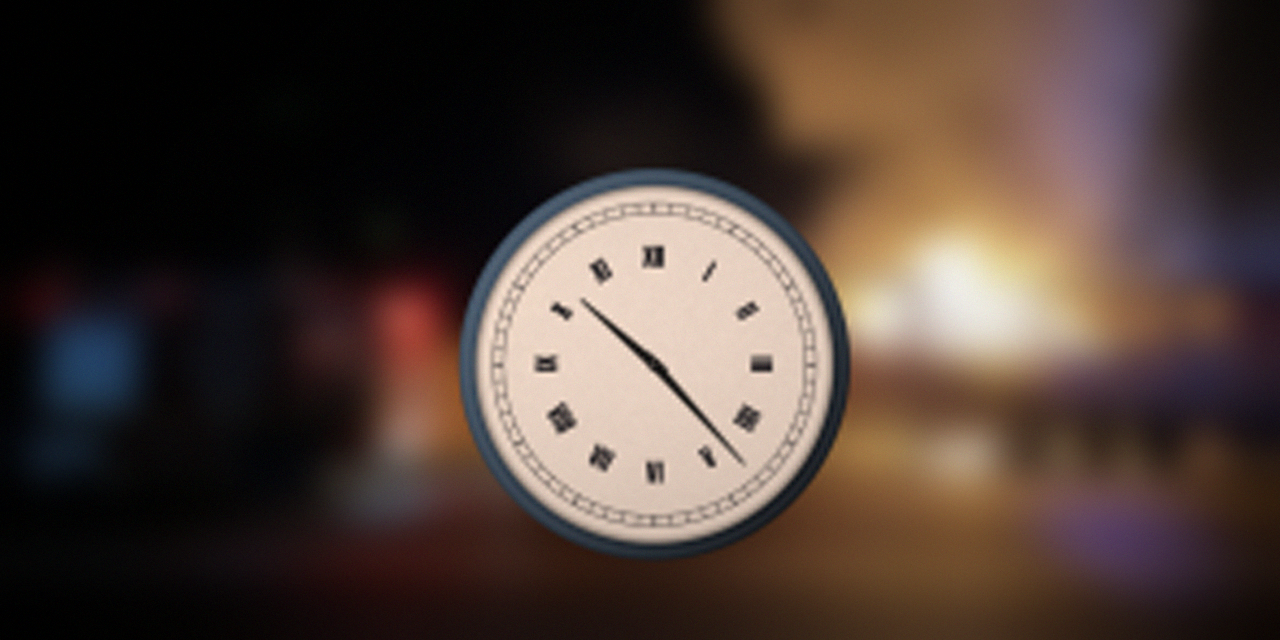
10:23
